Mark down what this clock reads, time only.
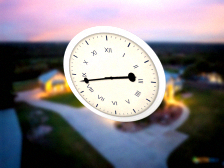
2:43
